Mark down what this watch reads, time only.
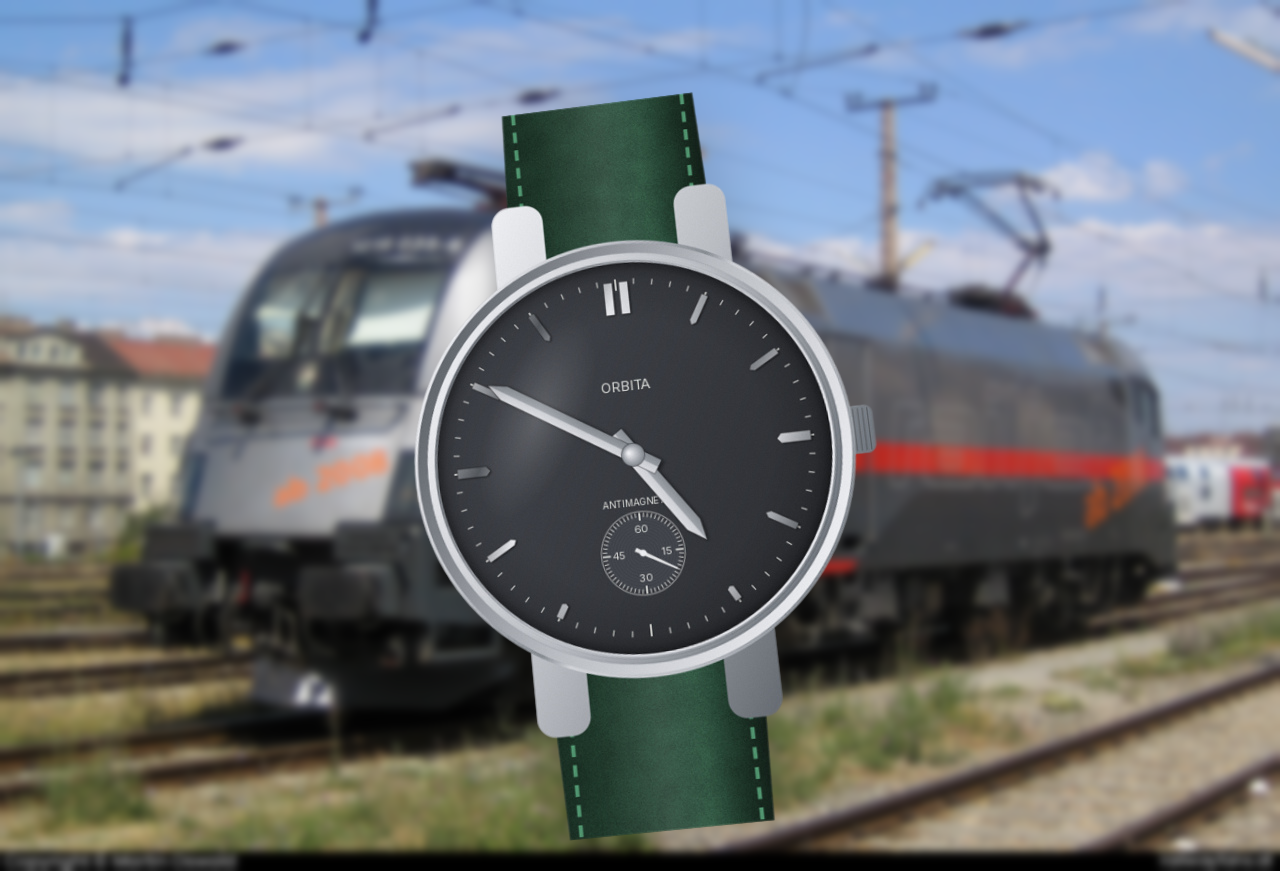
4:50:20
